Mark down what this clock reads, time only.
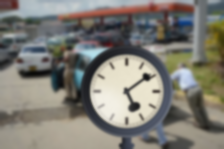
5:09
